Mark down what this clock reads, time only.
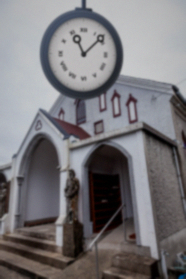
11:08
